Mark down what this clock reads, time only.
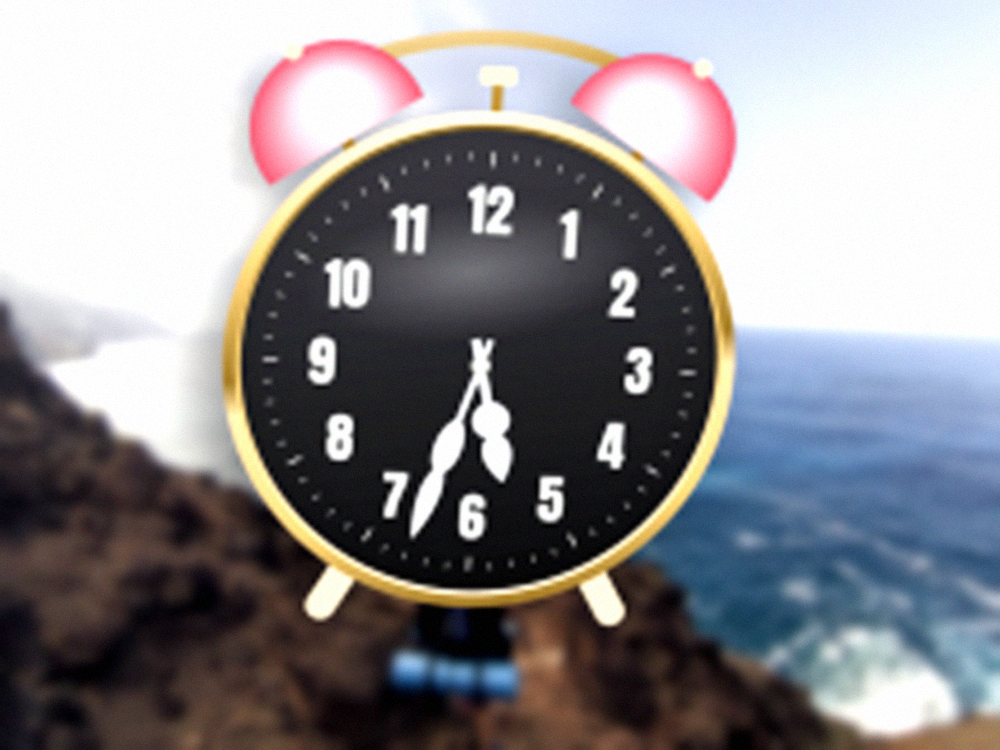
5:33
